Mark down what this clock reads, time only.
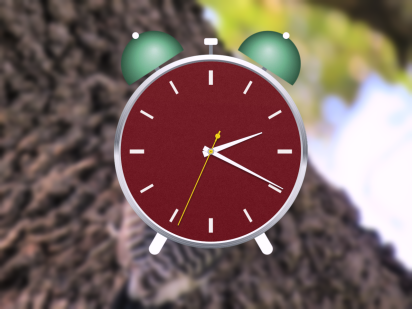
2:19:34
